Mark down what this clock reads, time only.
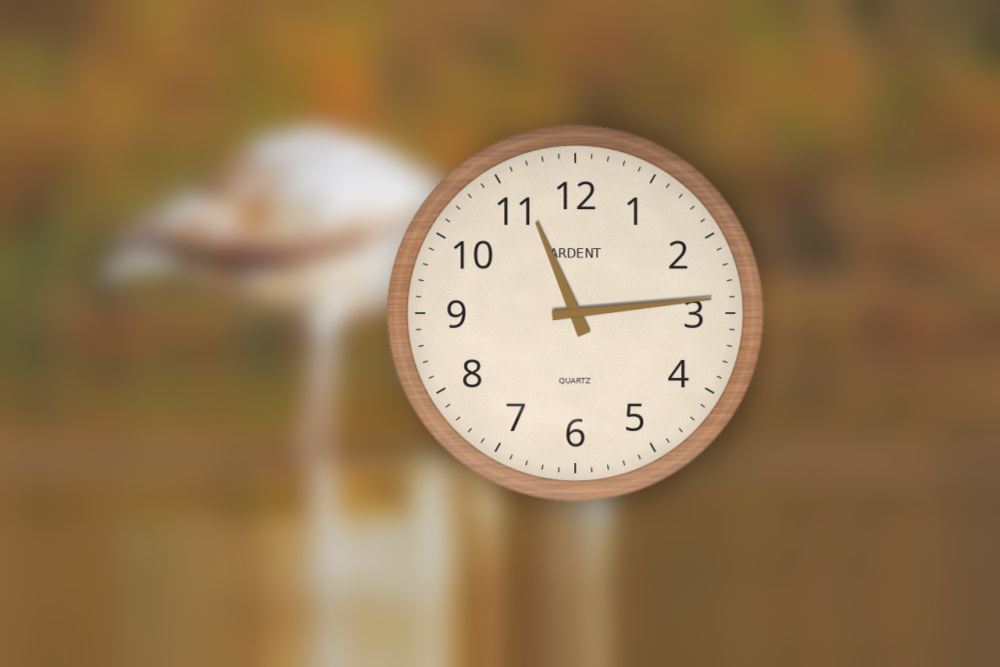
11:14
